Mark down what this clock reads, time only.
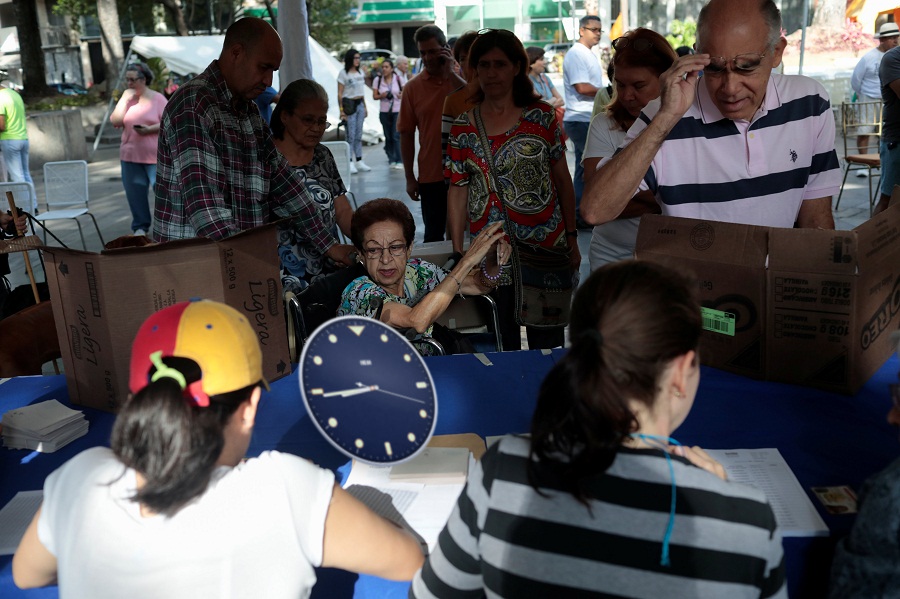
8:44:18
